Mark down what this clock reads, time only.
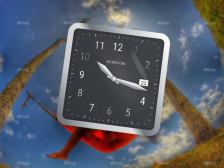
10:17
